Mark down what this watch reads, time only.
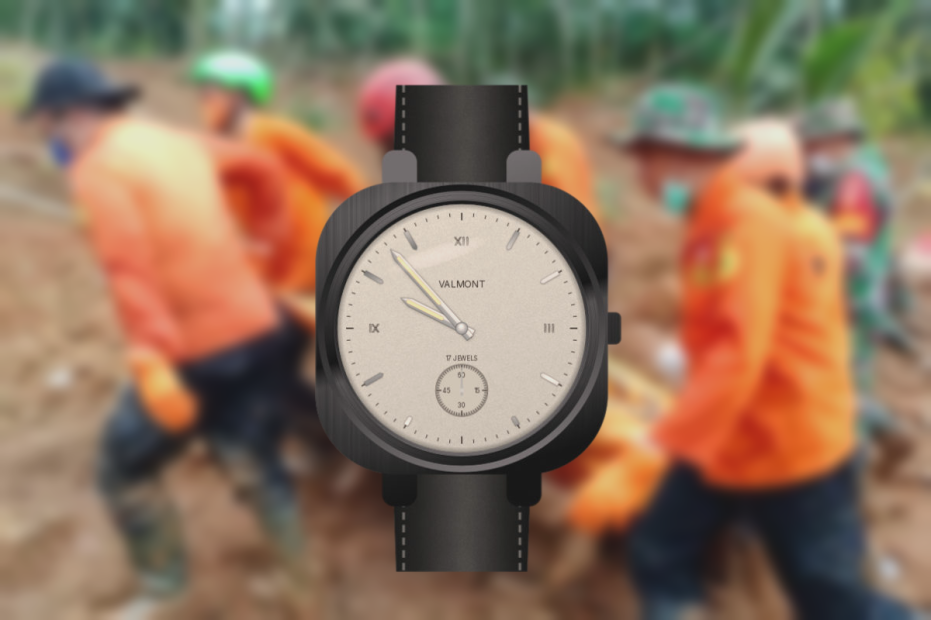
9:53
